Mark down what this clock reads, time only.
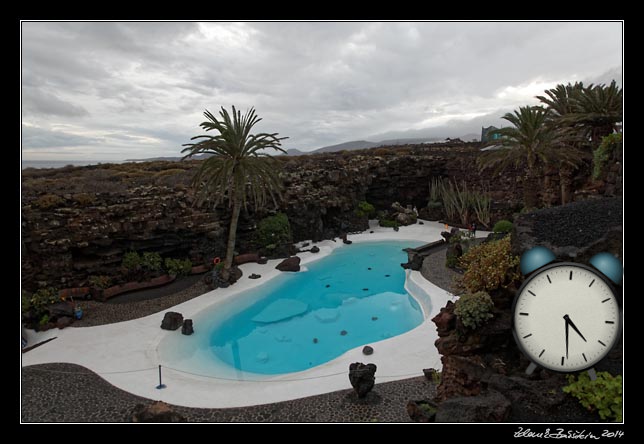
4:29
